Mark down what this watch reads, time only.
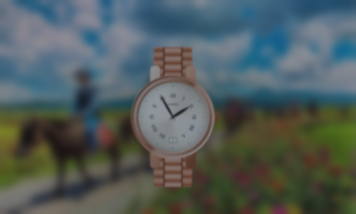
1:55
